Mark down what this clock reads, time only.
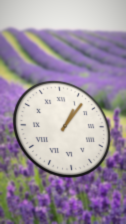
1:07
